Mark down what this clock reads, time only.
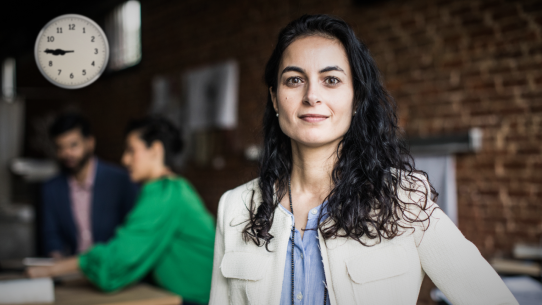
8:45
